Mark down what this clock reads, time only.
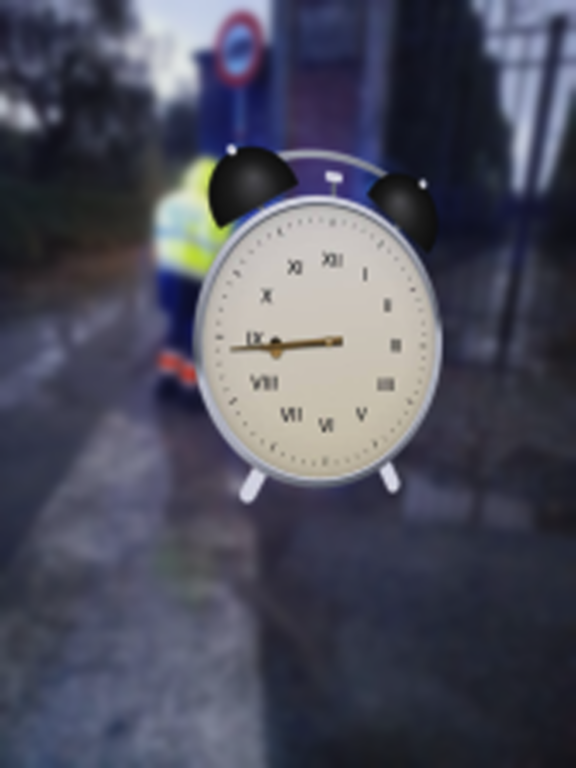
8:44
